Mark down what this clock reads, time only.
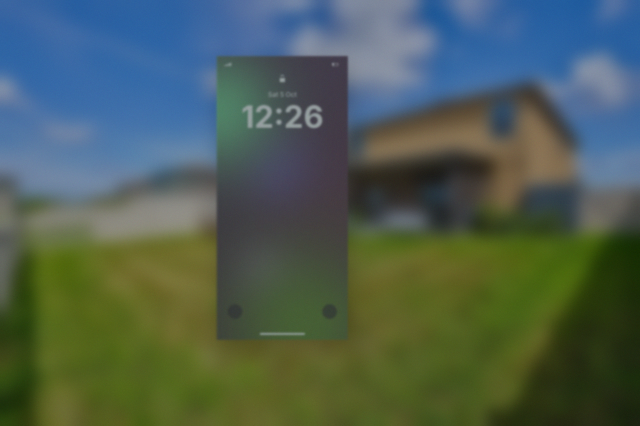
12:26
